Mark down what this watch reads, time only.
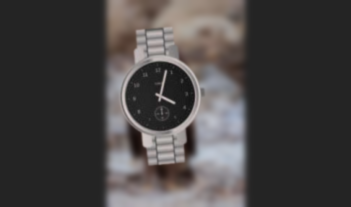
4:03
